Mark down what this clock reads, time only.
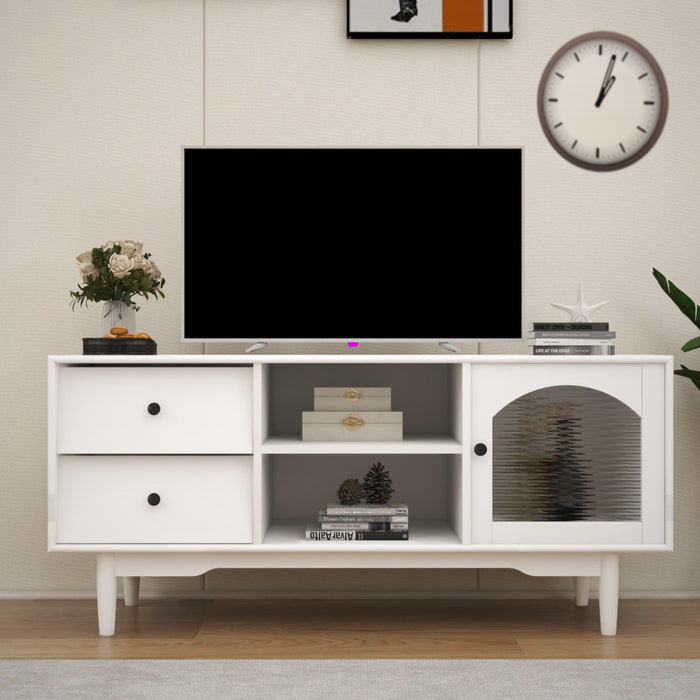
1:03
